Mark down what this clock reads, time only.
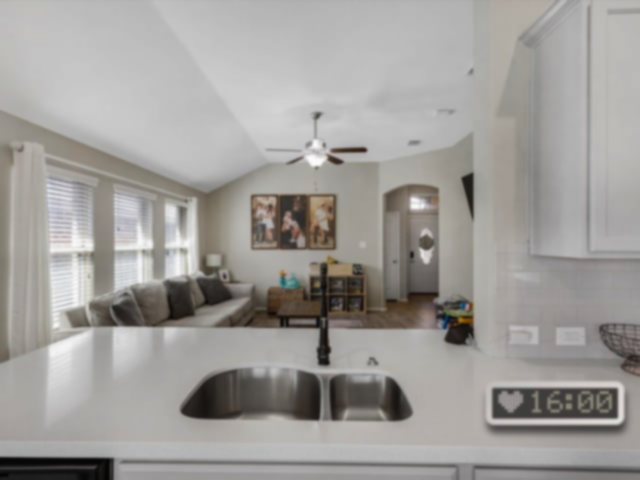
16:00
